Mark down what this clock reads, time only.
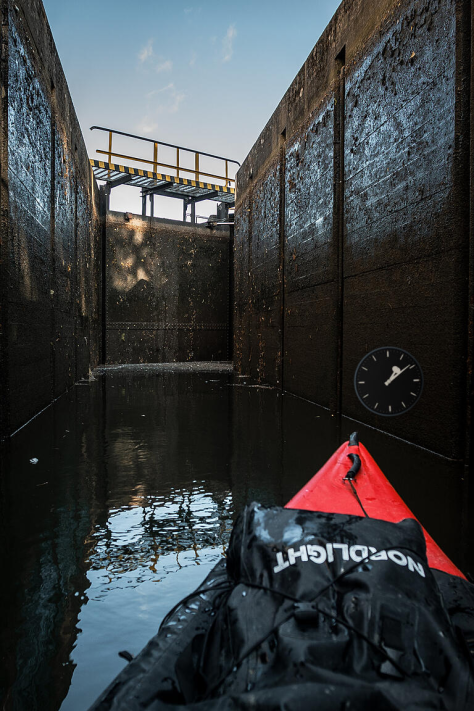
1:09
